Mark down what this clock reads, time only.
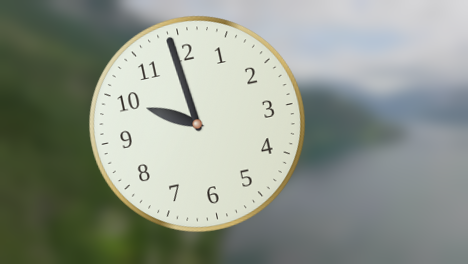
9:59
